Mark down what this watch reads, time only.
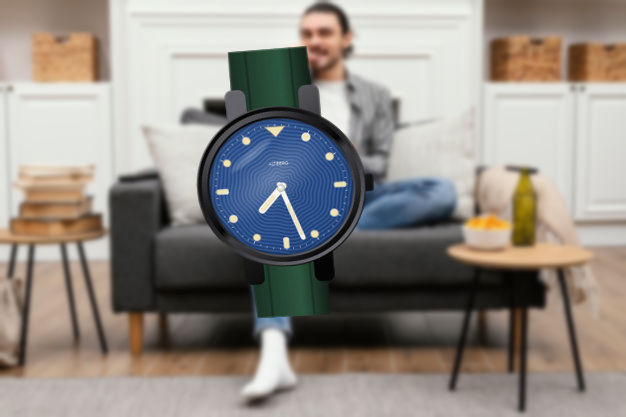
7:27
